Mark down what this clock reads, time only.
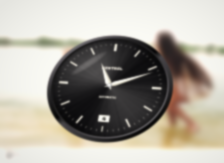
11:11
